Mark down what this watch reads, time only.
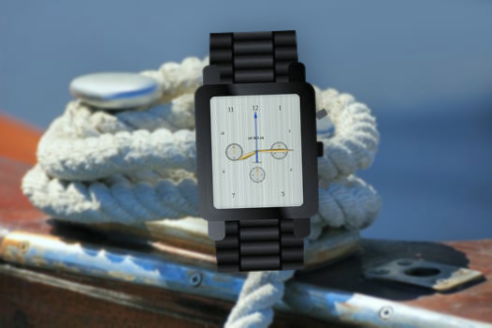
8:15
